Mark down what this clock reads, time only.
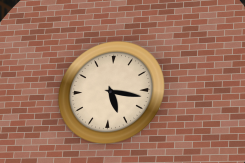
5:17
